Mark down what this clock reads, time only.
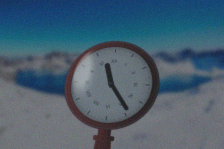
11:24
